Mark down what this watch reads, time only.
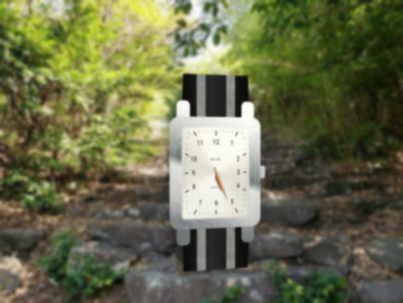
5:26
